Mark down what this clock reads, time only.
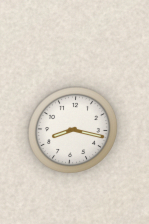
8:17
